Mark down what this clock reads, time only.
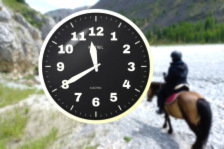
11:40
